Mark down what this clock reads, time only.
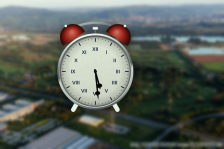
5:29
